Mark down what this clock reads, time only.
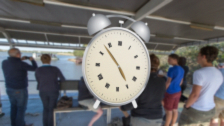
4:53
